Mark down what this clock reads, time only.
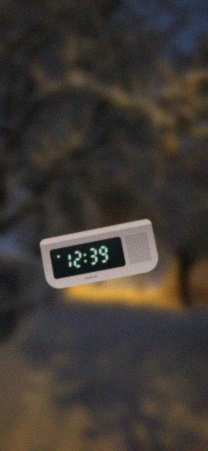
12:39
